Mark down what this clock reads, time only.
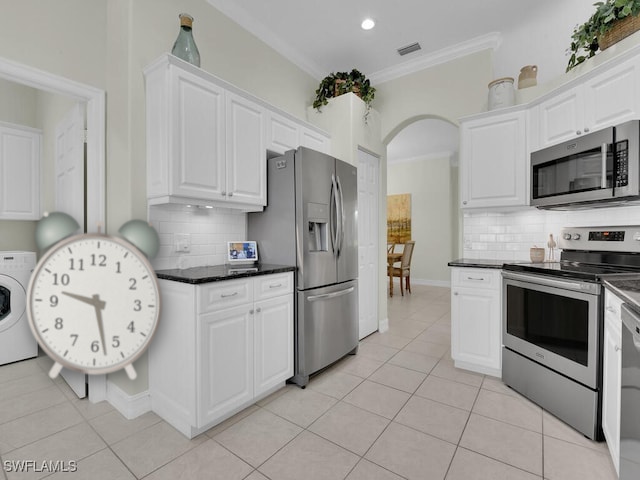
9:28
